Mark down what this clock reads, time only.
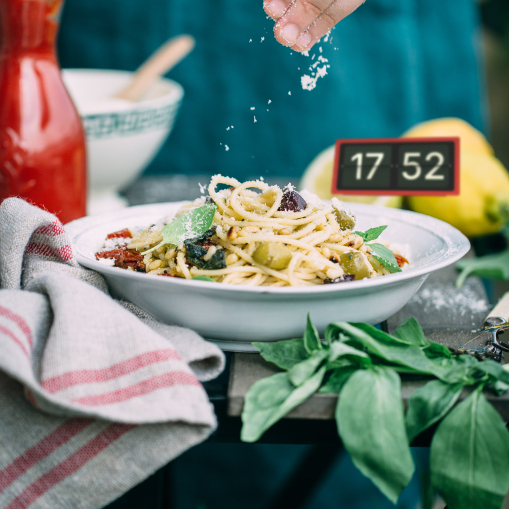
17:52
